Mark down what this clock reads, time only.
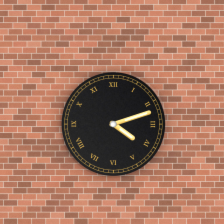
4:12
